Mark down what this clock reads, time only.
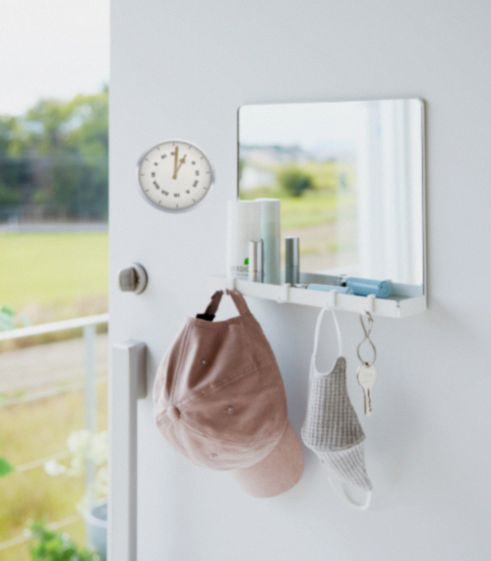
1:01
